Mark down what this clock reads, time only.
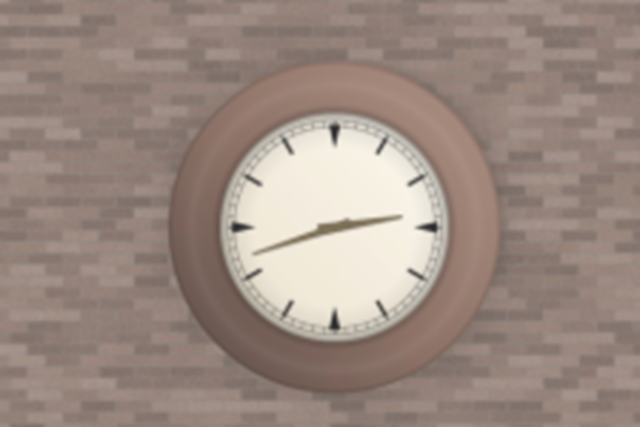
2:42
